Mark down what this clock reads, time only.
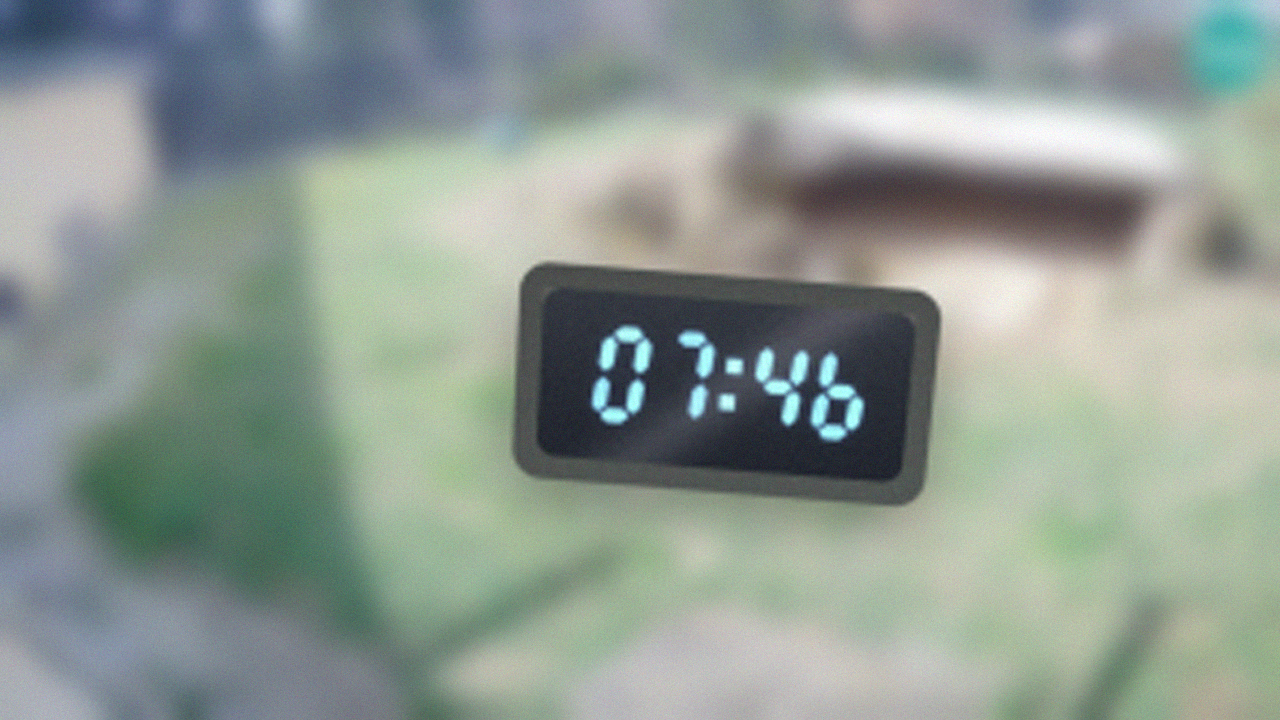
7:46
